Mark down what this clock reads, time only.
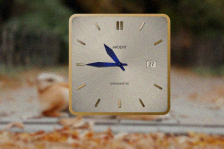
10:45
